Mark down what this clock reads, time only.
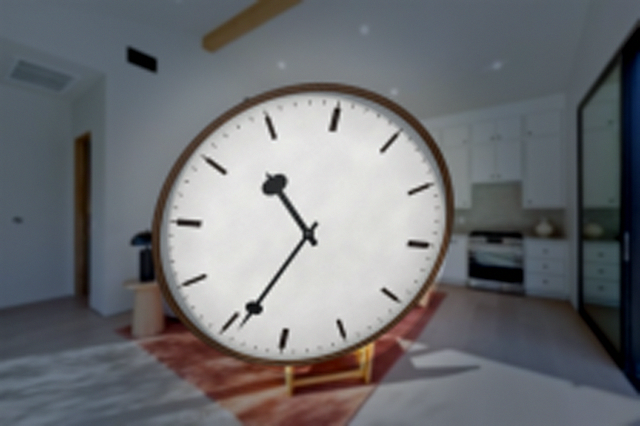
10:34
